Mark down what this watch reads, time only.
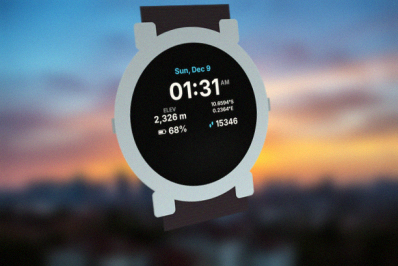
1:31
